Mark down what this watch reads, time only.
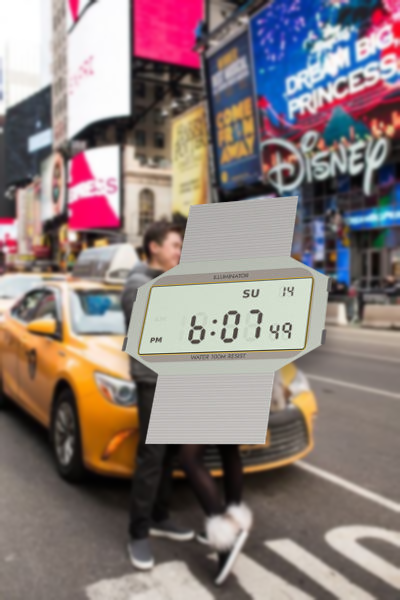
6:07:49
